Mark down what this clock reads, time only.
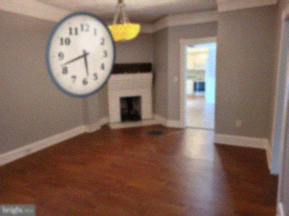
5:42
